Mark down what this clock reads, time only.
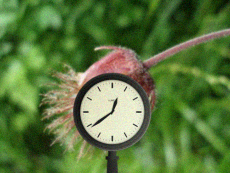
12:39
